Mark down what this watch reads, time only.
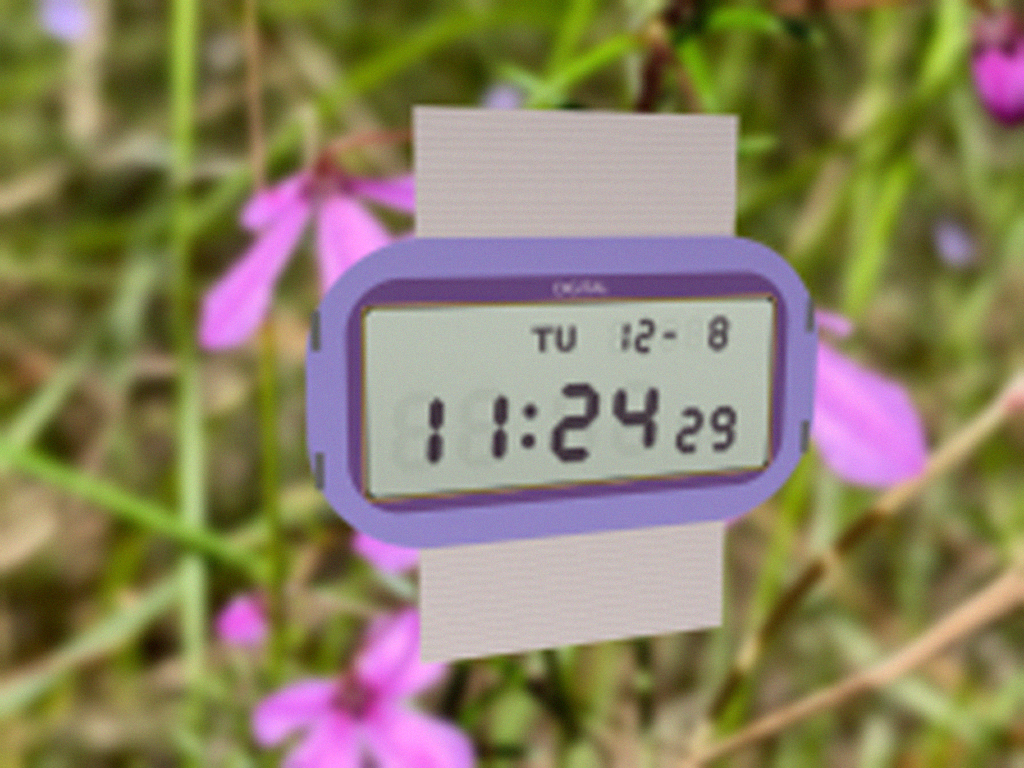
11:24:29
